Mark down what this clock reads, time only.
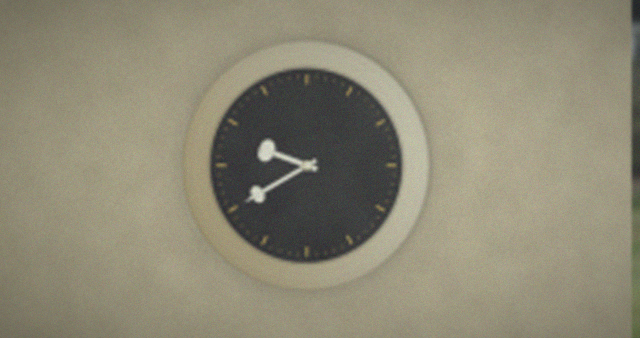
9:40
